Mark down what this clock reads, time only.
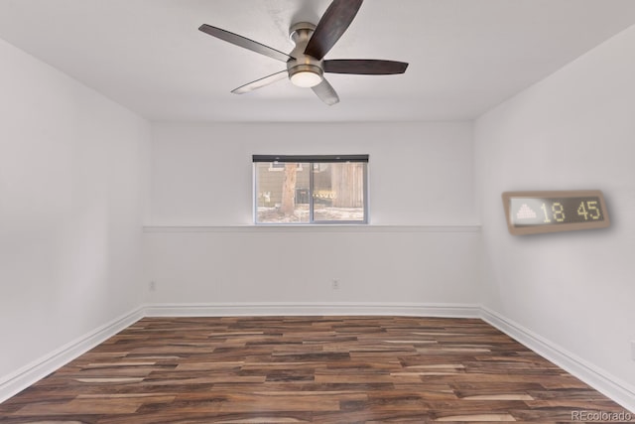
18:45
